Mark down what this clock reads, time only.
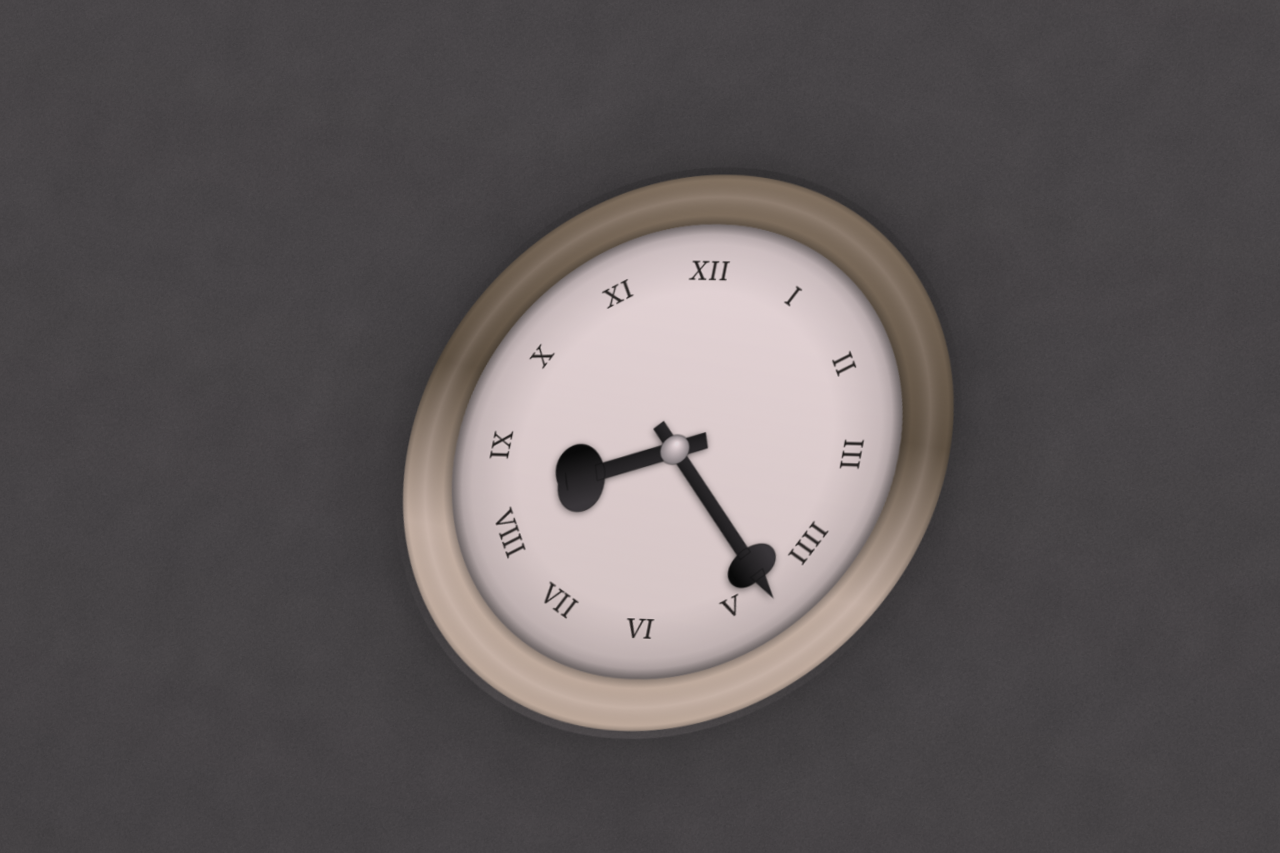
8:23
